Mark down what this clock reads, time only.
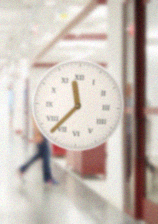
11:37
